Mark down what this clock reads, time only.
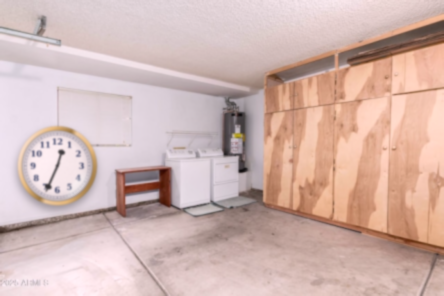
12:34
